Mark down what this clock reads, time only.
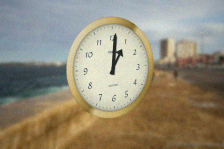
1:01
